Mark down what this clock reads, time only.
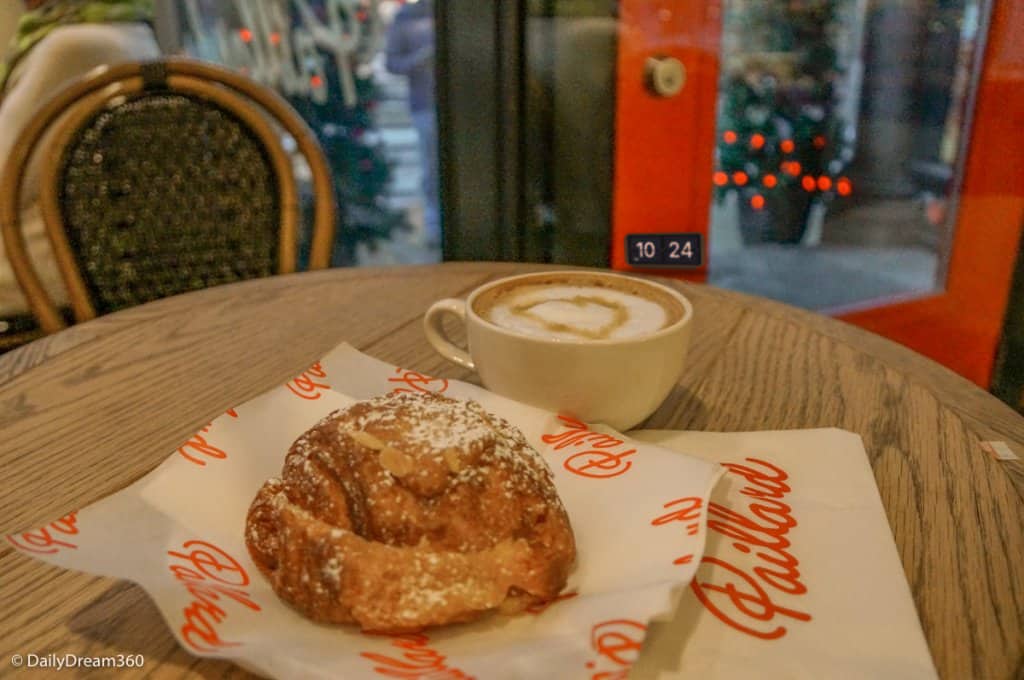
10:24
